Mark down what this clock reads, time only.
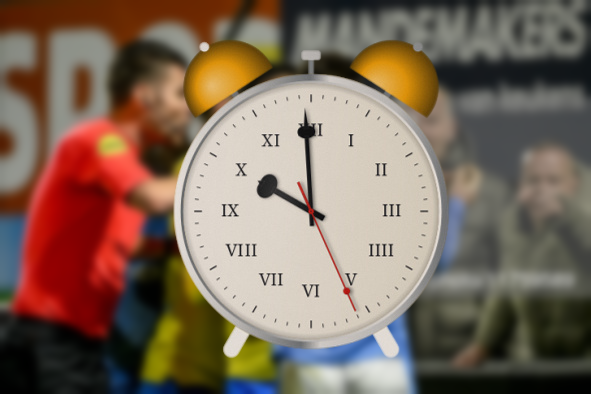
9:59:26
